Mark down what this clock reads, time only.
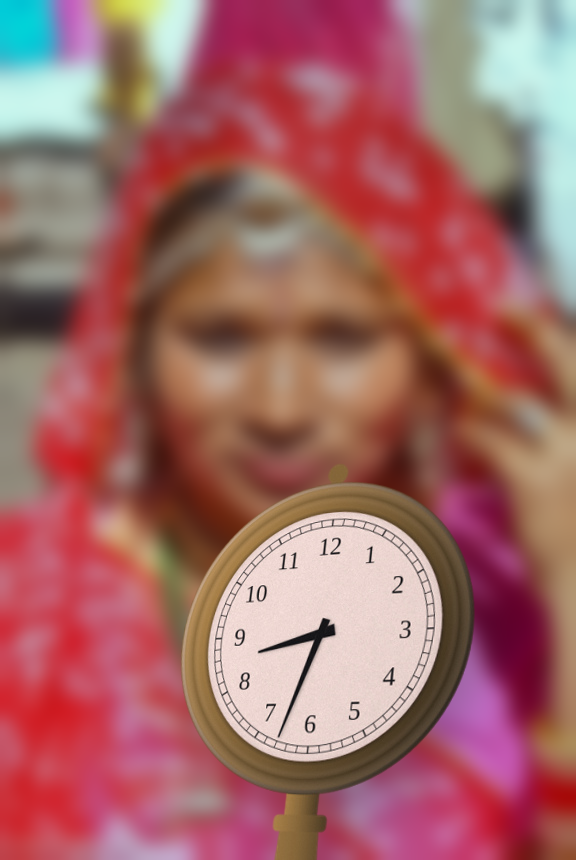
8:33
